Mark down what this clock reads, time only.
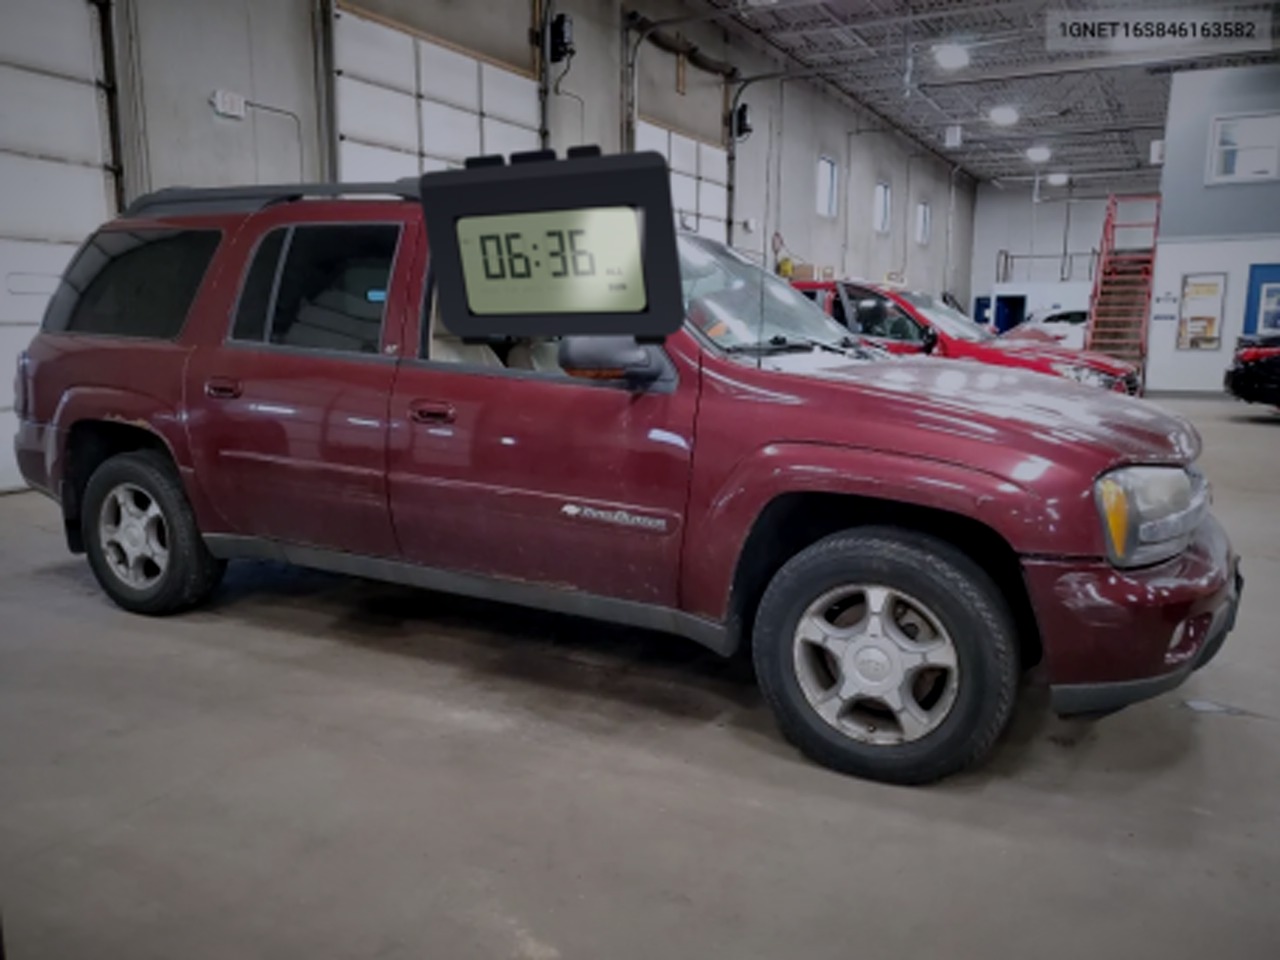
6:36
